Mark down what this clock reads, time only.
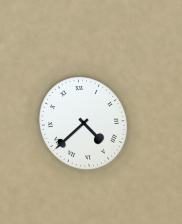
4:39
